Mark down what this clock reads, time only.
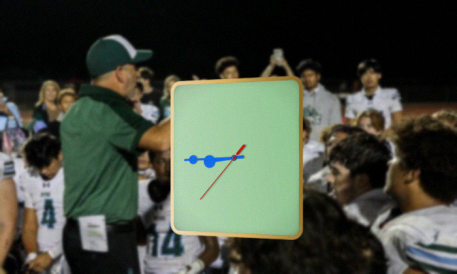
8:44:37
